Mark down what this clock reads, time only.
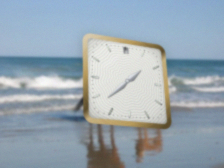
1:38
